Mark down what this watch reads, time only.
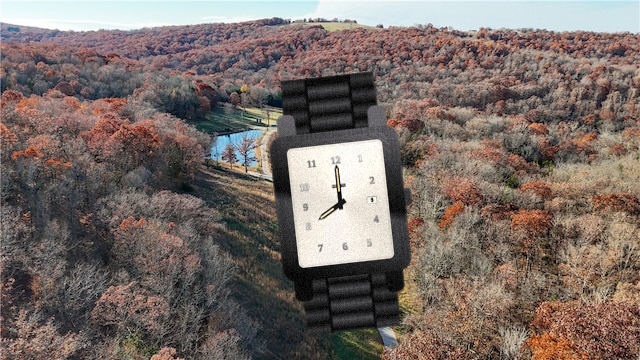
8:00
